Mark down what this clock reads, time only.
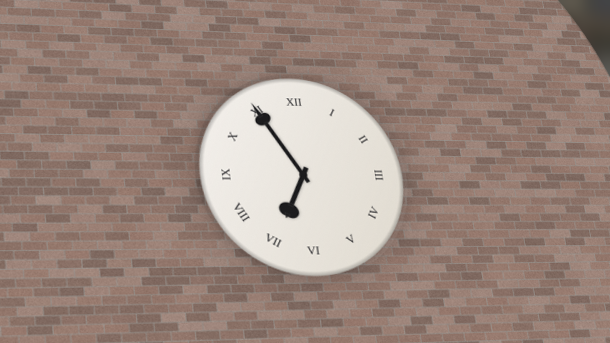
6:55
